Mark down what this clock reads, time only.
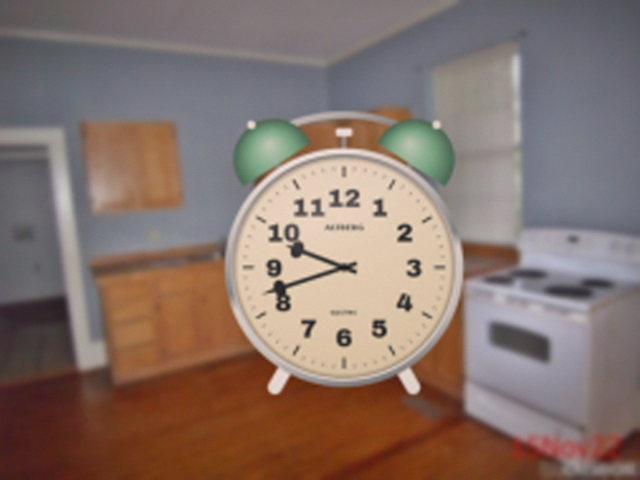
9:42
